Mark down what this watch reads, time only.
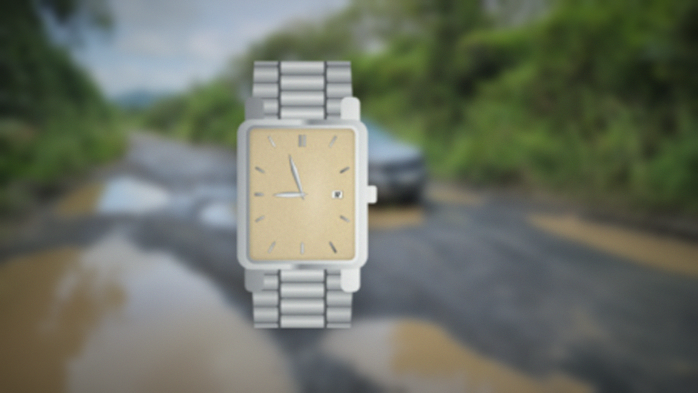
8:57
